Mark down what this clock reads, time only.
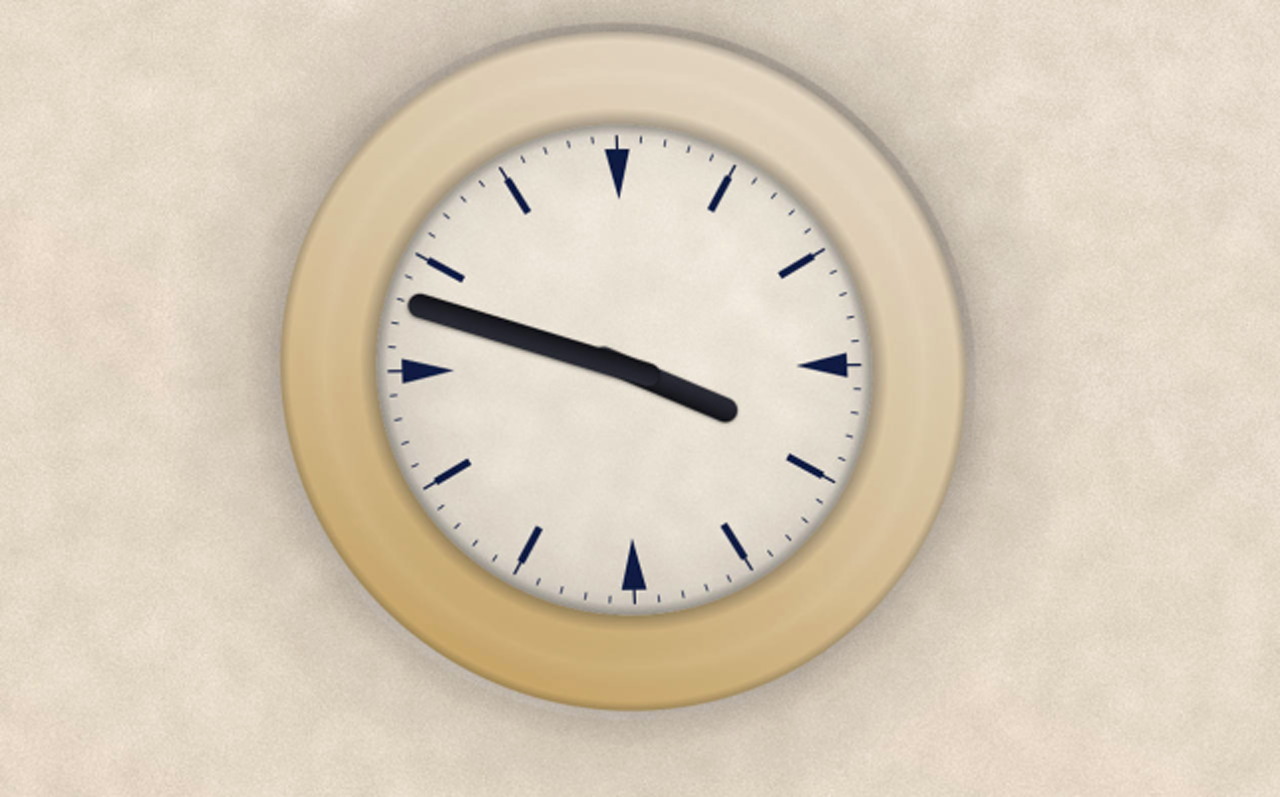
3:48
